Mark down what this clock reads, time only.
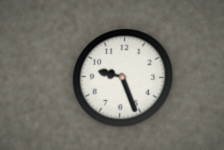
9:26
